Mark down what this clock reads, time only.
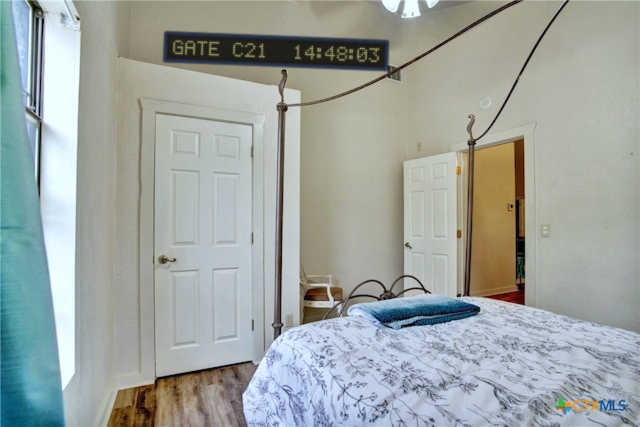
14:48:03
